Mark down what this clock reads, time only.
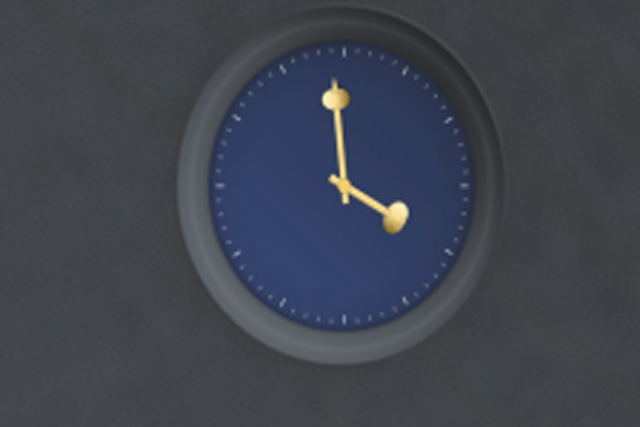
3:59
